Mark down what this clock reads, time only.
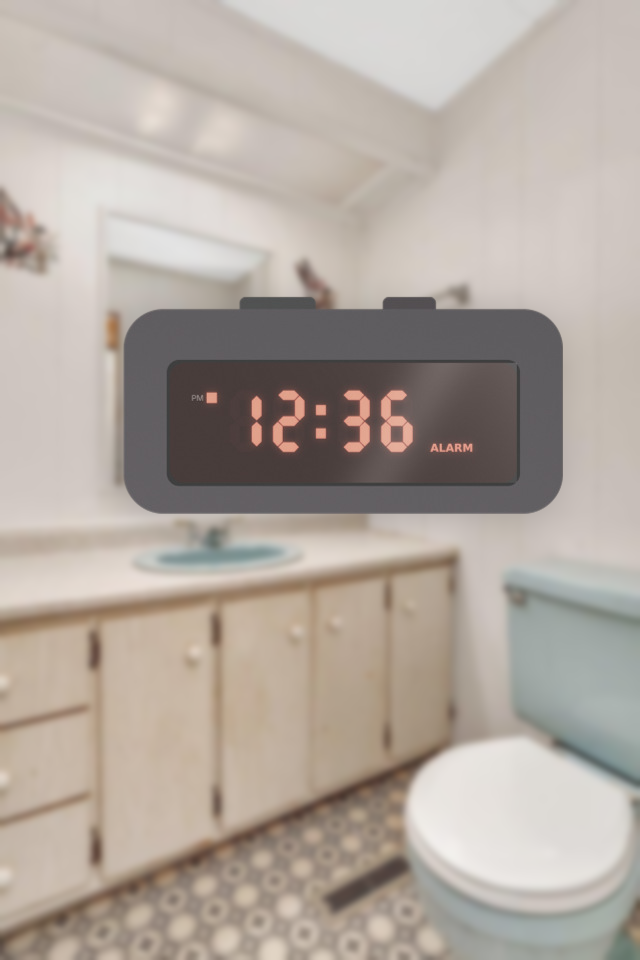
12:36
